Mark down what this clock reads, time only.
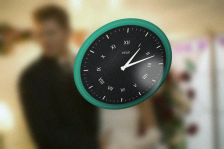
1:12
